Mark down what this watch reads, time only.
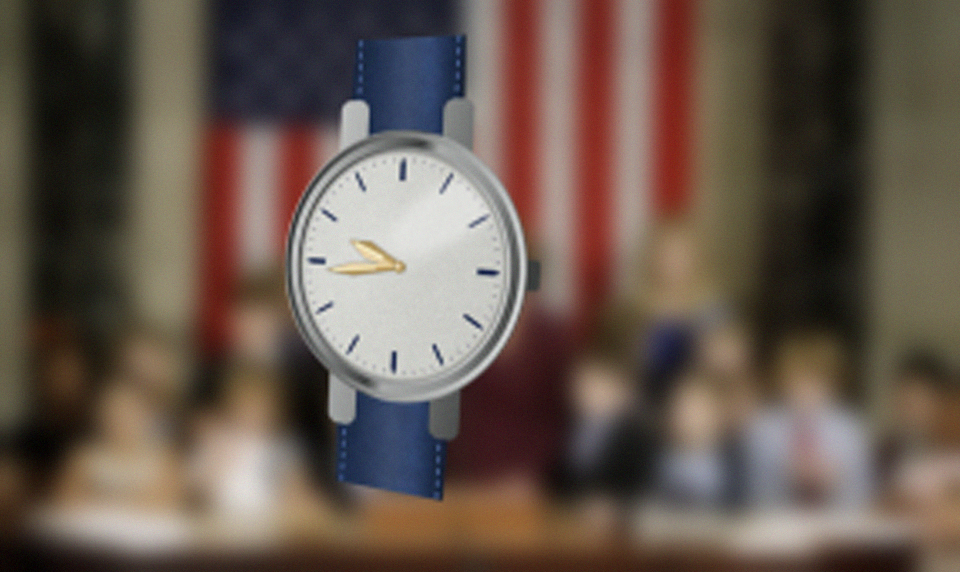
9:44
